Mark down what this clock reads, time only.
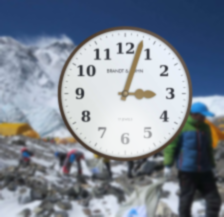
3:03
